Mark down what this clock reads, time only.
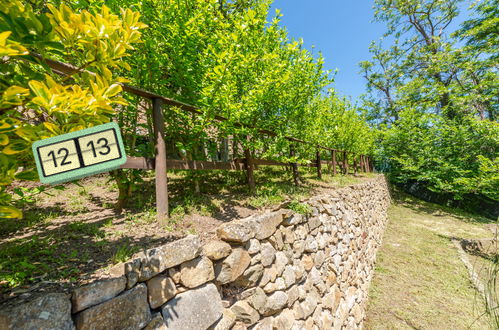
12:13
